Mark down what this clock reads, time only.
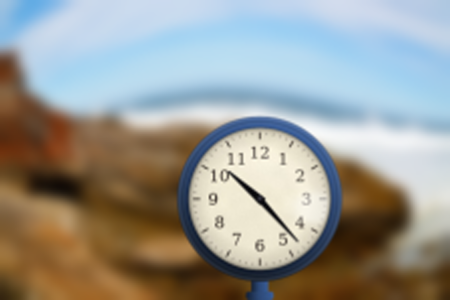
10:23
